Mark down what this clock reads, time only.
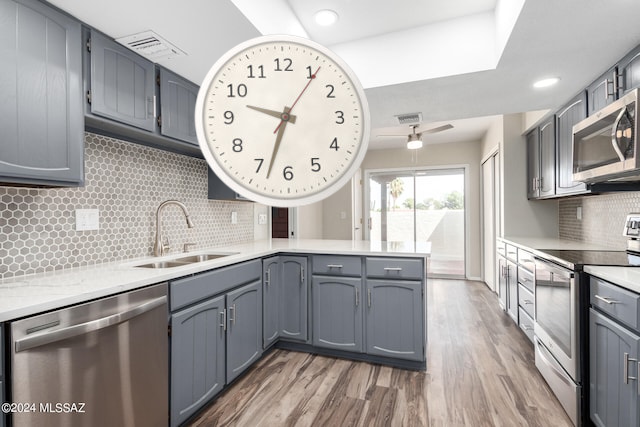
9:33:06
